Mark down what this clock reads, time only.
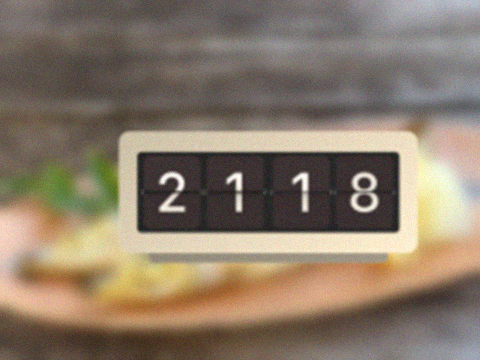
21:18
